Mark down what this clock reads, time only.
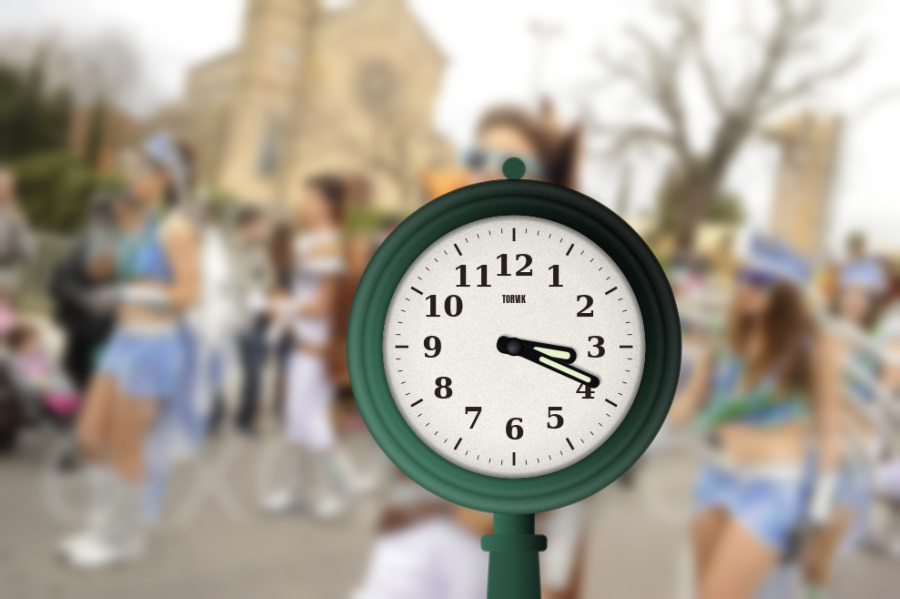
3:19
